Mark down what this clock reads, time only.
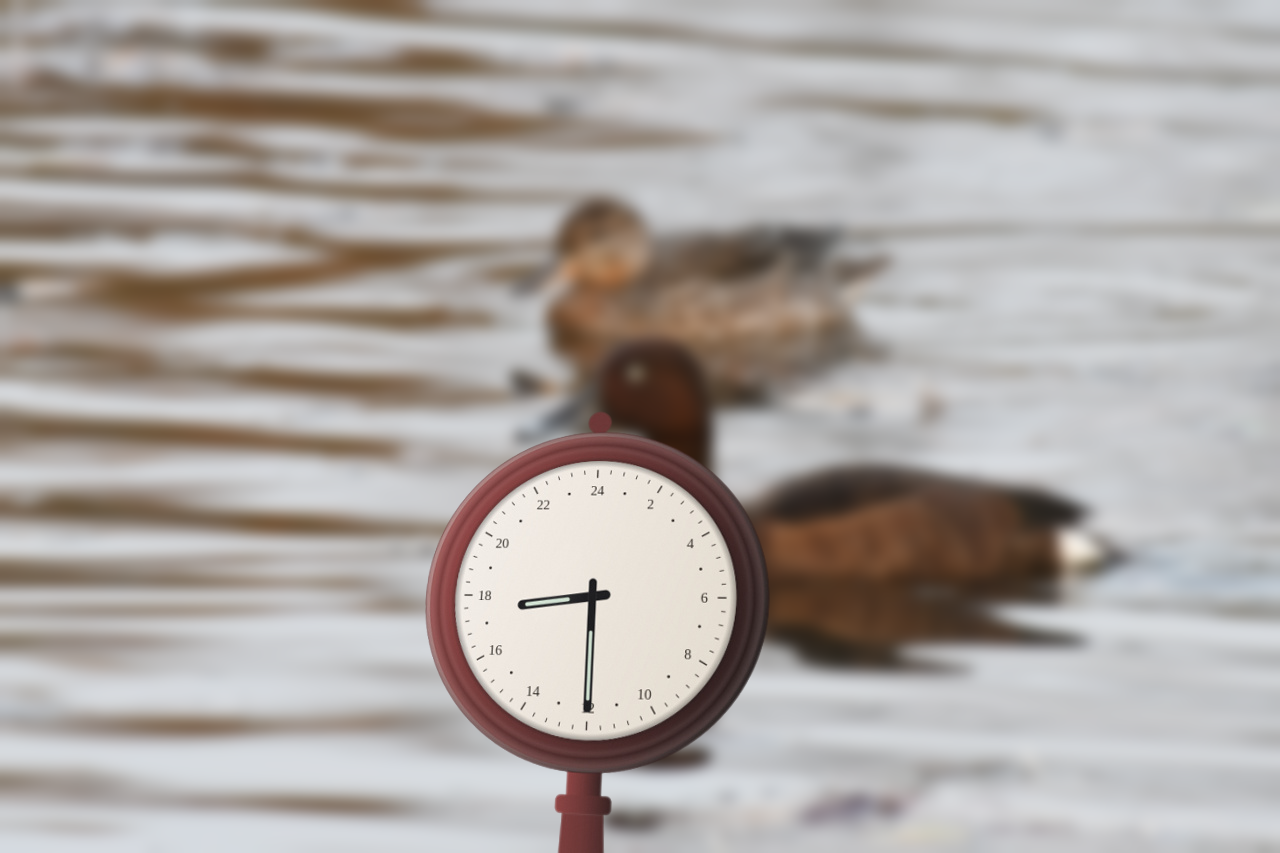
17:30
